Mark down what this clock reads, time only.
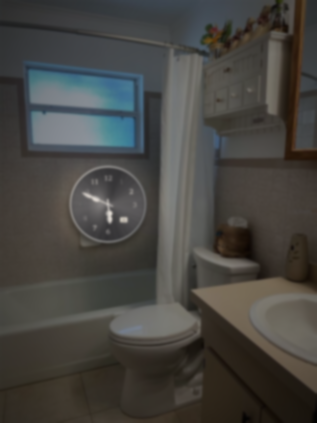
5:49
